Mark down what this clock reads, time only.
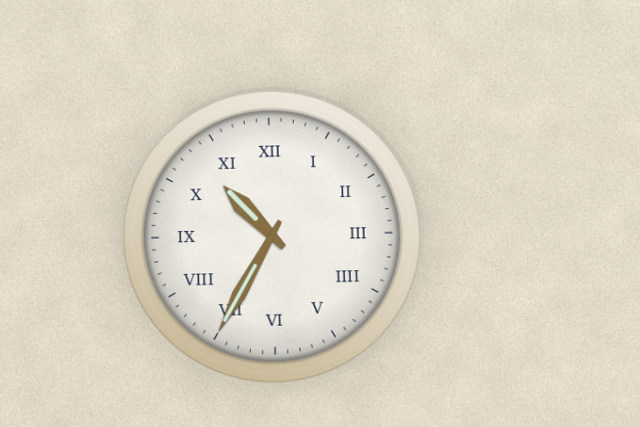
10:35
